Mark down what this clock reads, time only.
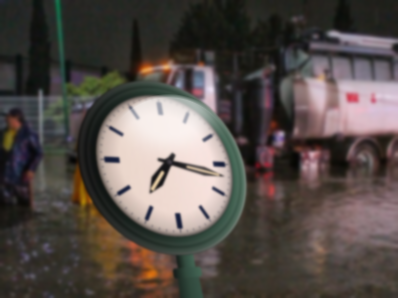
7:17
